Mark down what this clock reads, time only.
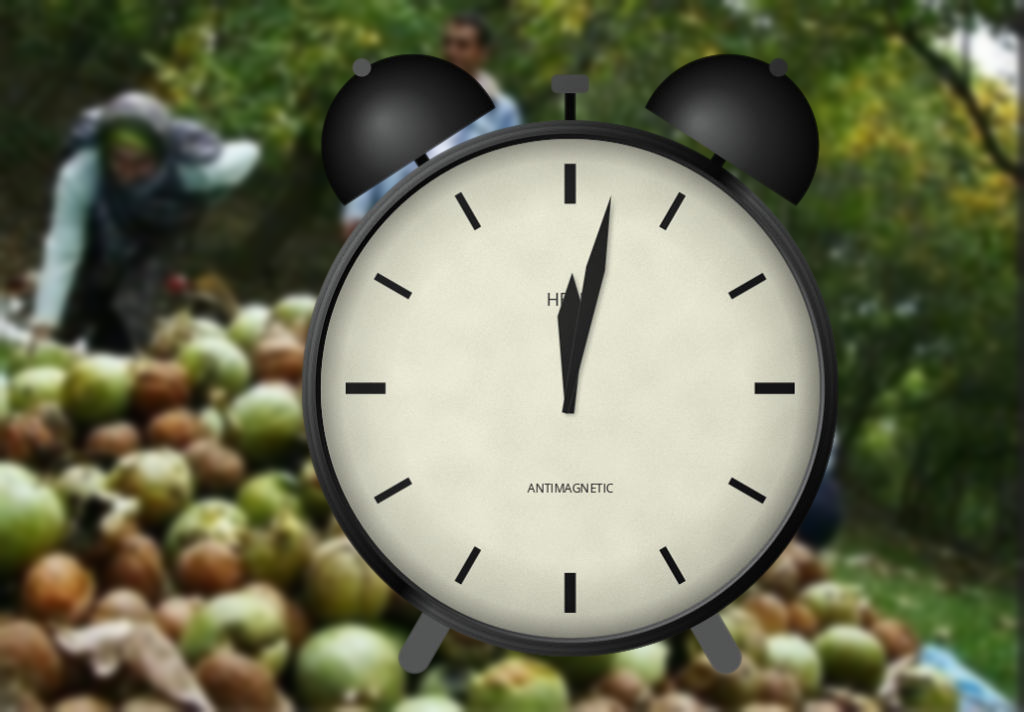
12:02
